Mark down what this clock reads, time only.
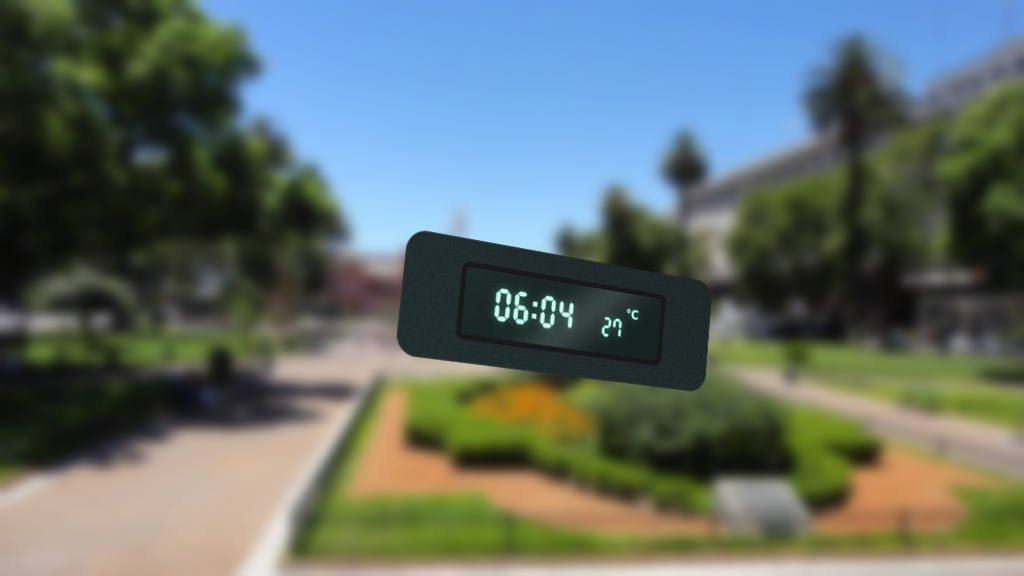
6:04
